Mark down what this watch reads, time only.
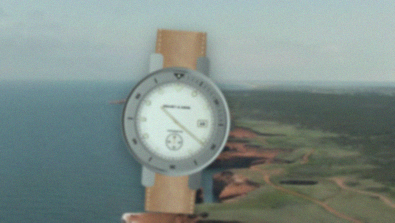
10:21
